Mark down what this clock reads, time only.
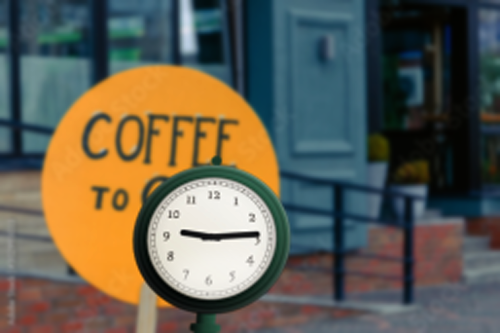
9:14
